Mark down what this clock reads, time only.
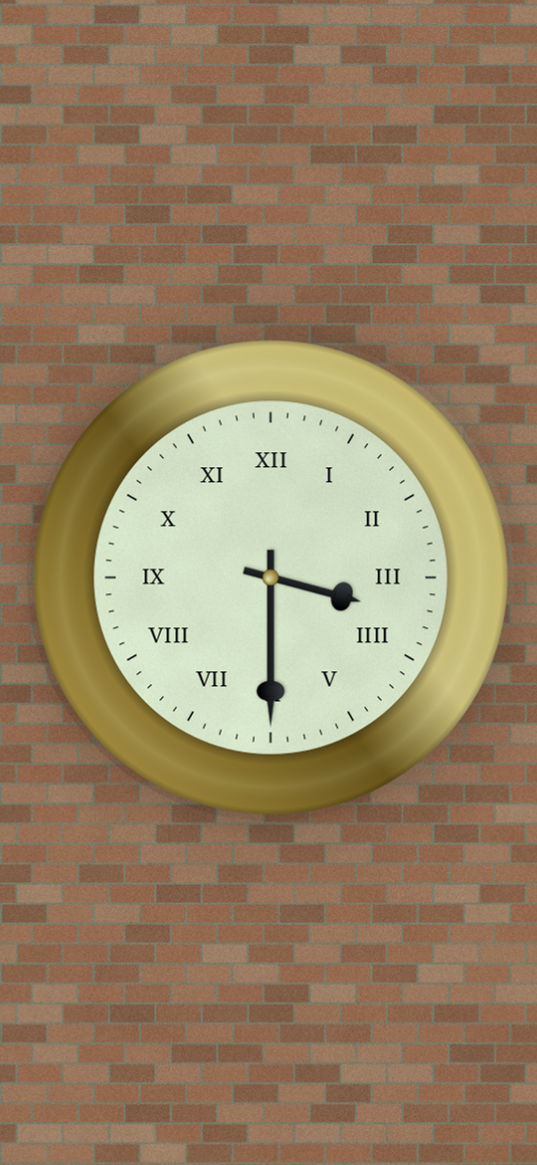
3:30
